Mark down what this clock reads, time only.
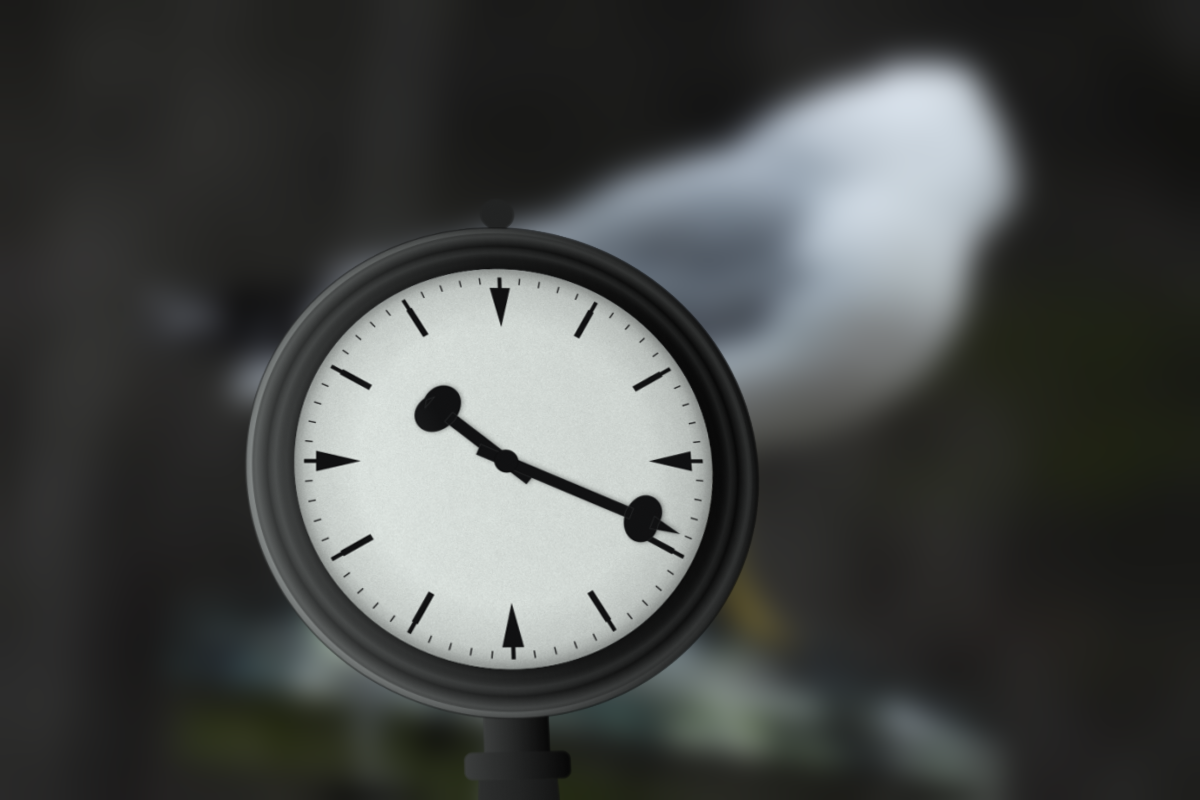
10:19
